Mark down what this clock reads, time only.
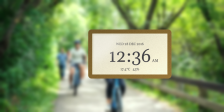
12:36
